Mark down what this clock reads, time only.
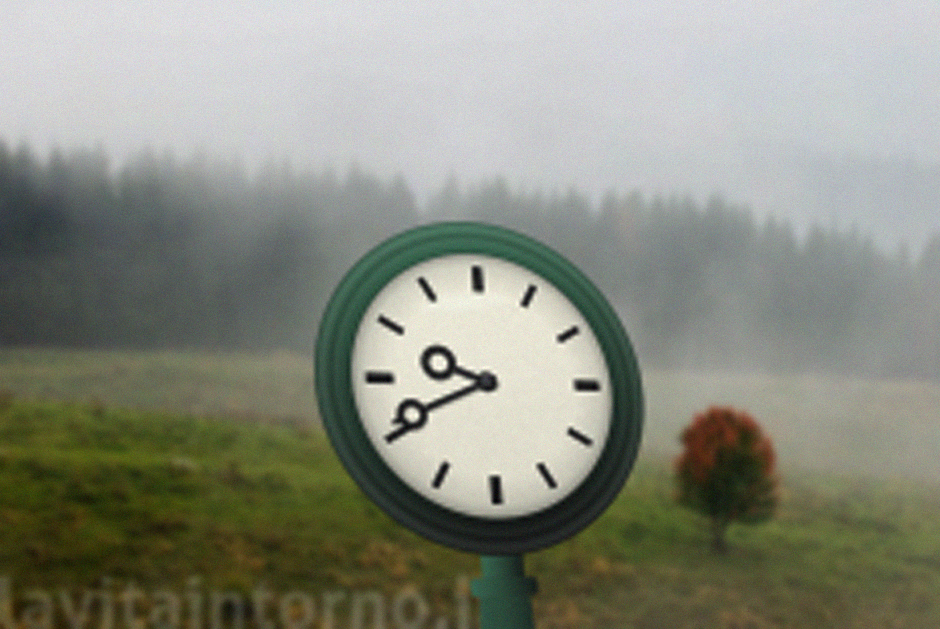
9:41
